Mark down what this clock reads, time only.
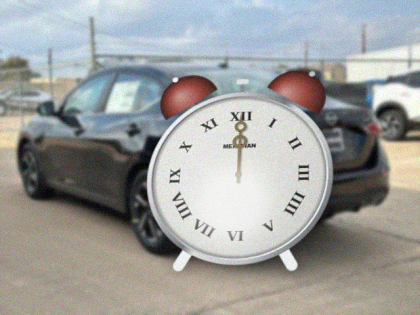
12:00
